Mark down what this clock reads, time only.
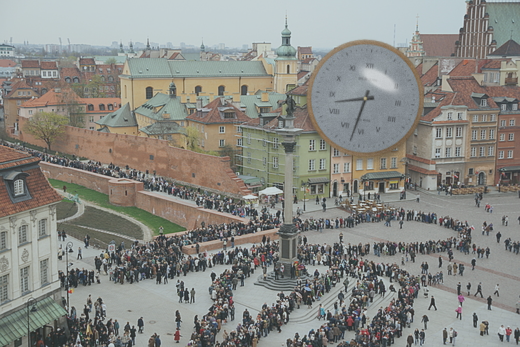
8:32
